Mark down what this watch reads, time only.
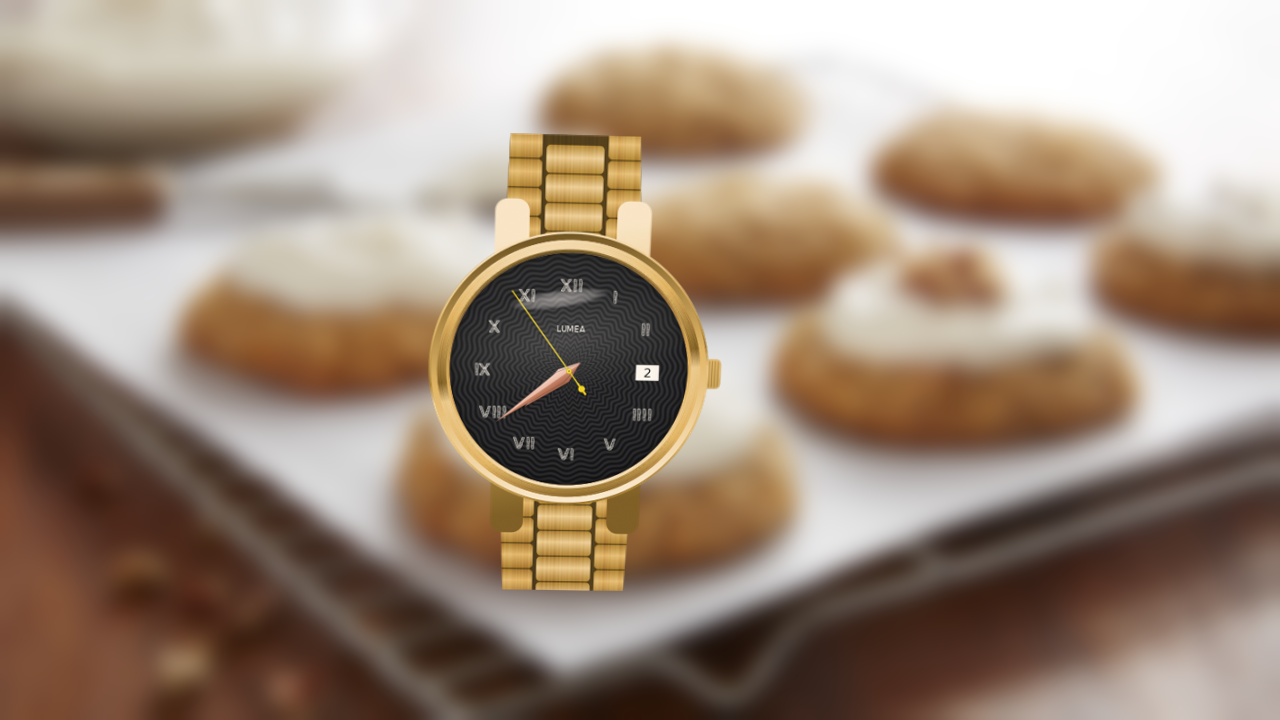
7:38:54
